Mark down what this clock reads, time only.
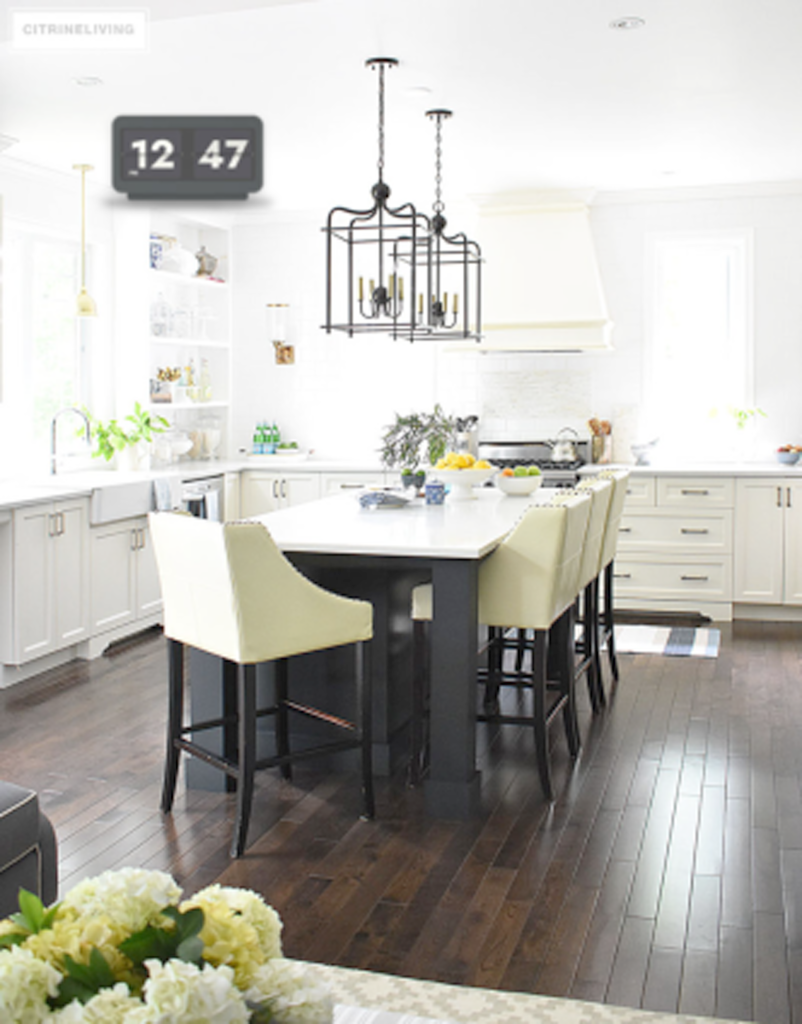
12:47
